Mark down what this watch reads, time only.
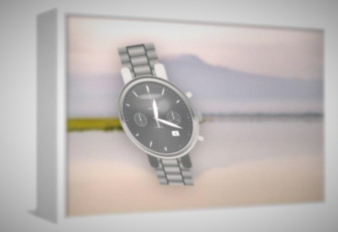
12:19
